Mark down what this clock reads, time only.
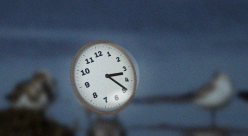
3:24
